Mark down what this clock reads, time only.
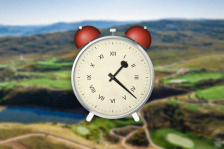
1:22
